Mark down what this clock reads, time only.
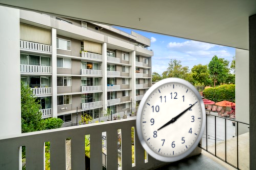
8:10
